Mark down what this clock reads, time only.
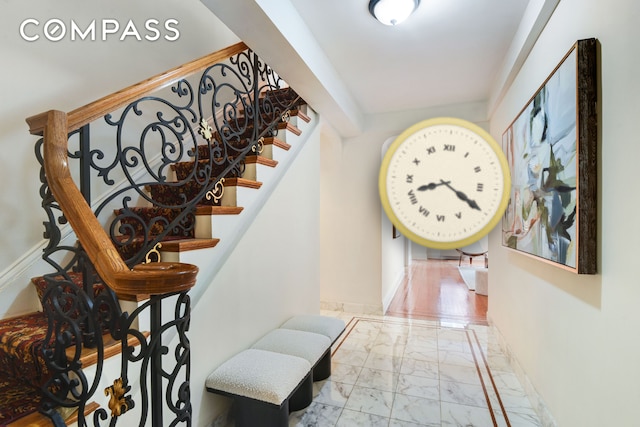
8:20
